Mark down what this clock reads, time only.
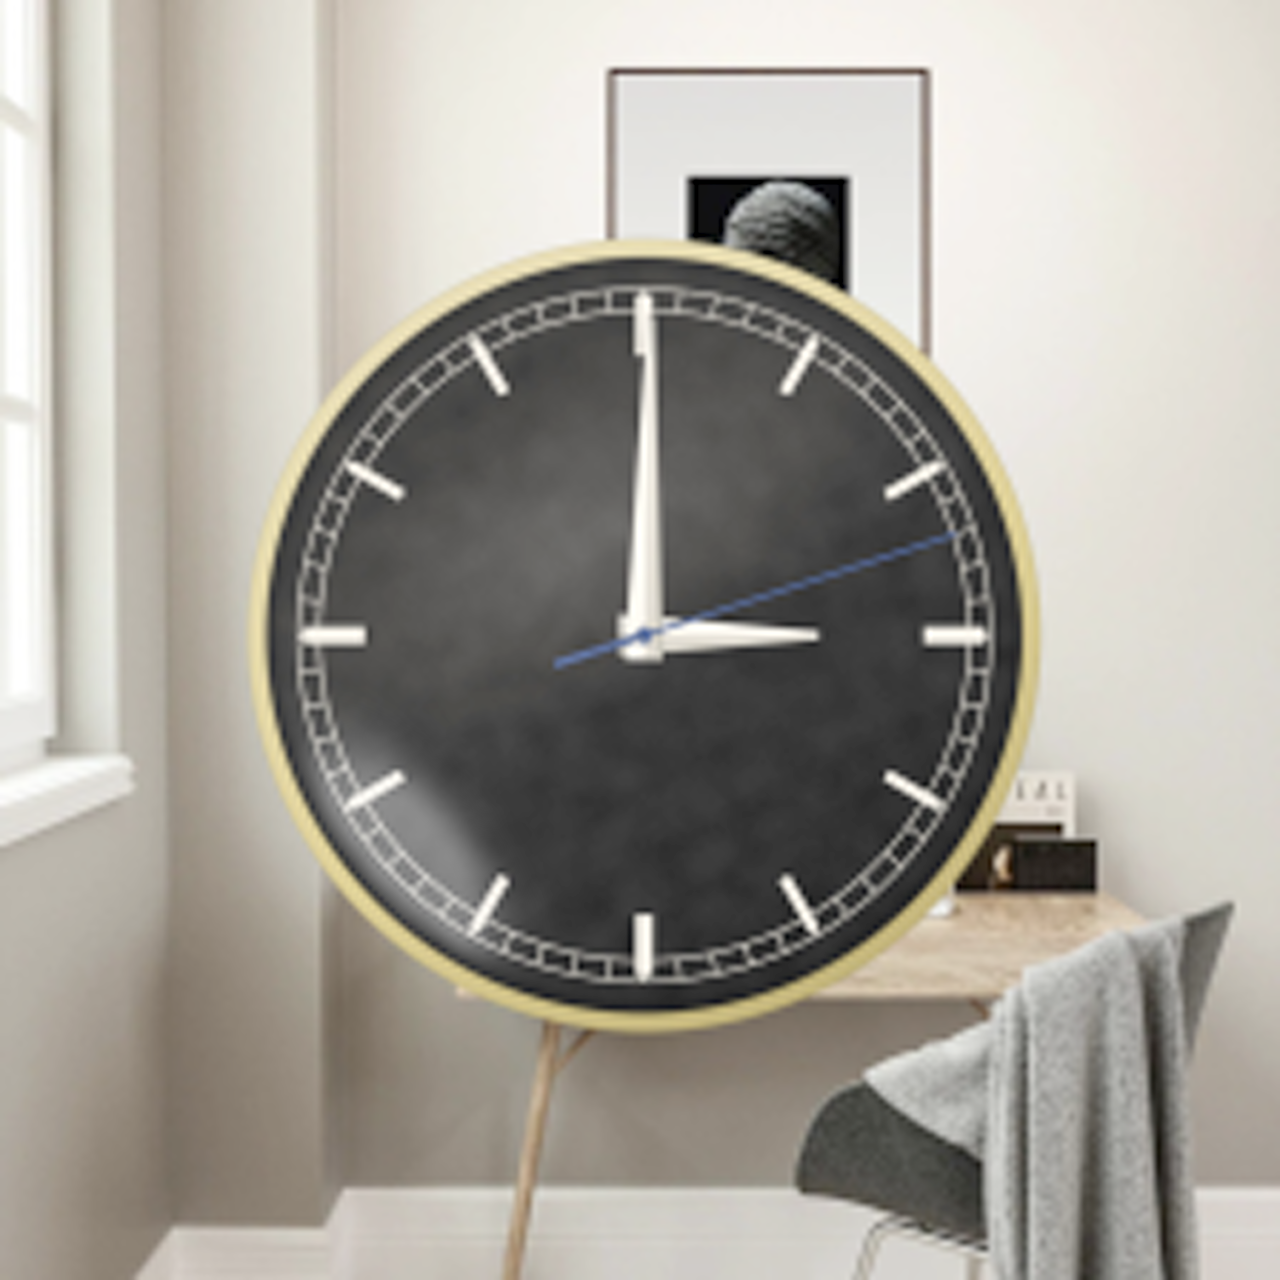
3:00:12
